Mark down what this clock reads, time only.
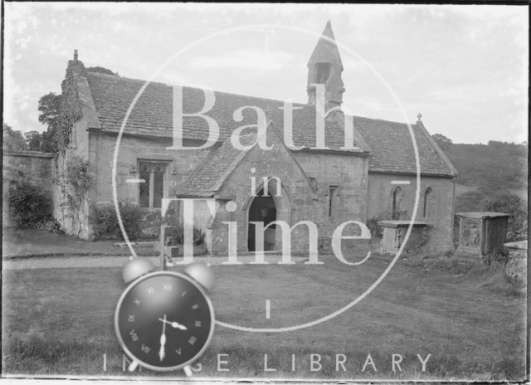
3:30
